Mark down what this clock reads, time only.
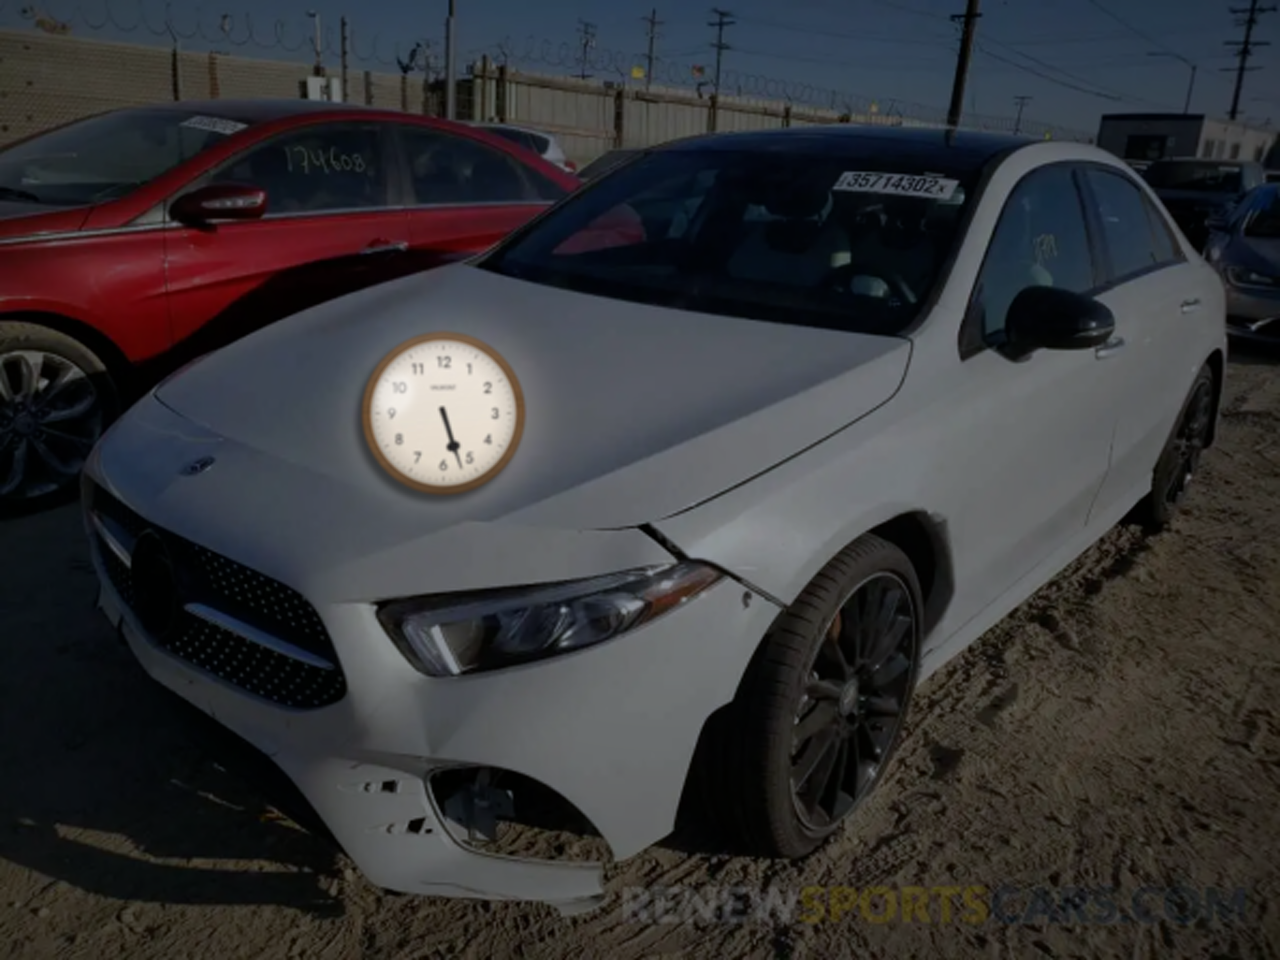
5:27
